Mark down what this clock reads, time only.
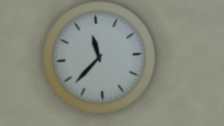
11:38
